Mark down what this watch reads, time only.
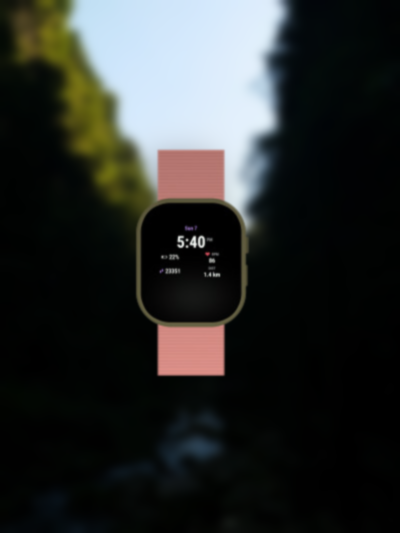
5:40
